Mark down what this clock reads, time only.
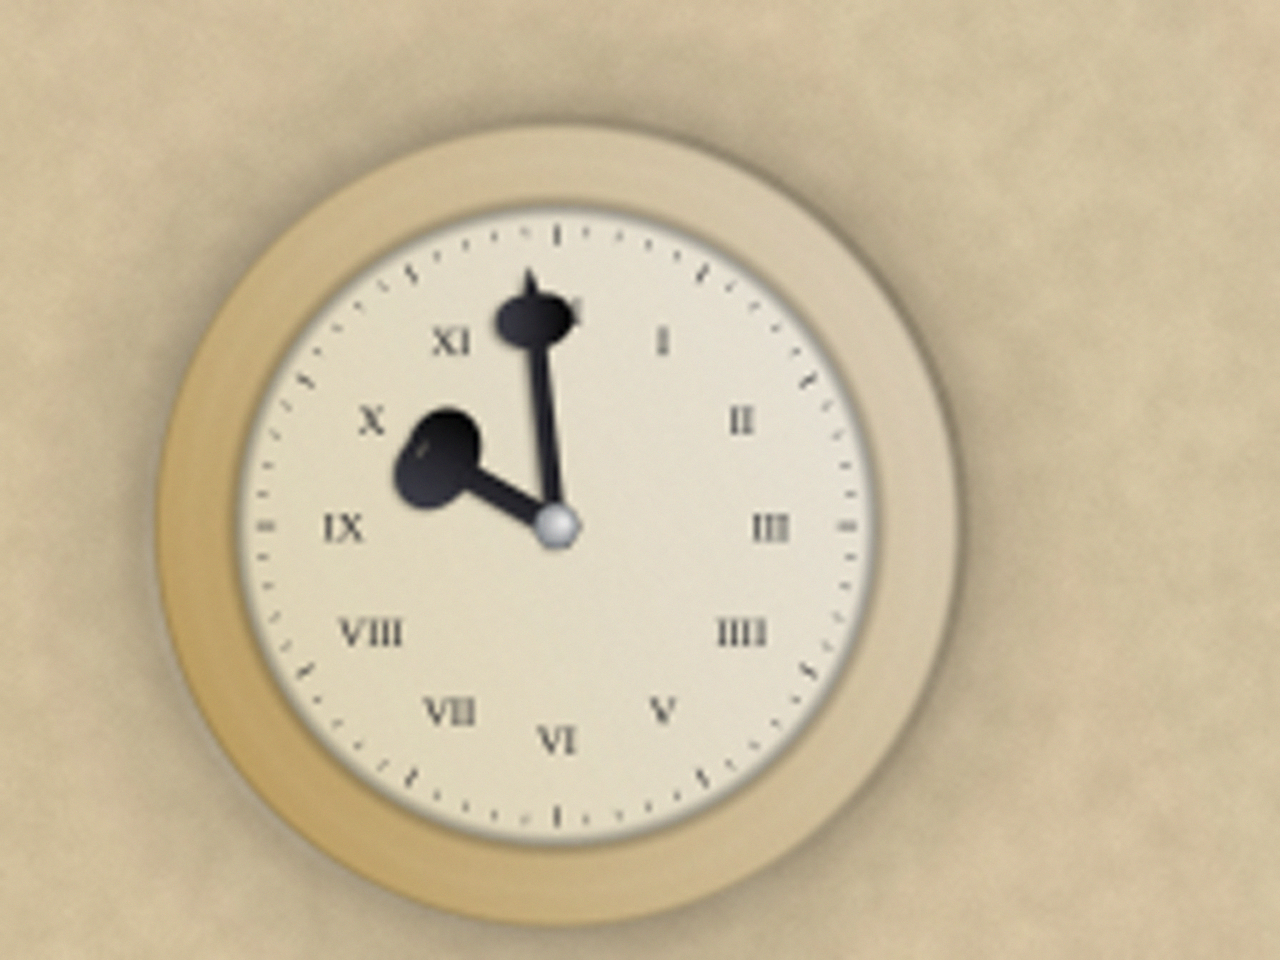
9:59
